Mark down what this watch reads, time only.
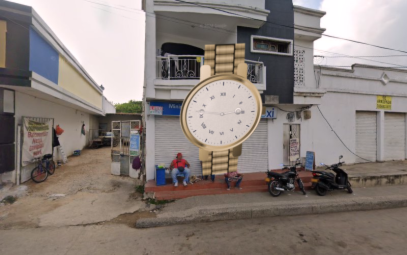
2:47
